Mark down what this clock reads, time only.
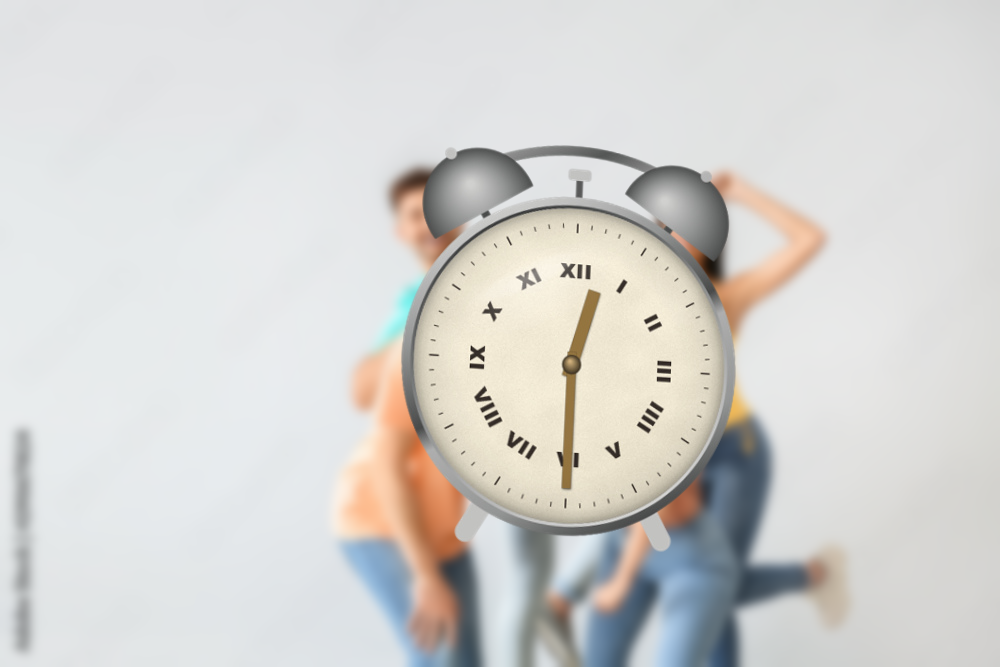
12:30
